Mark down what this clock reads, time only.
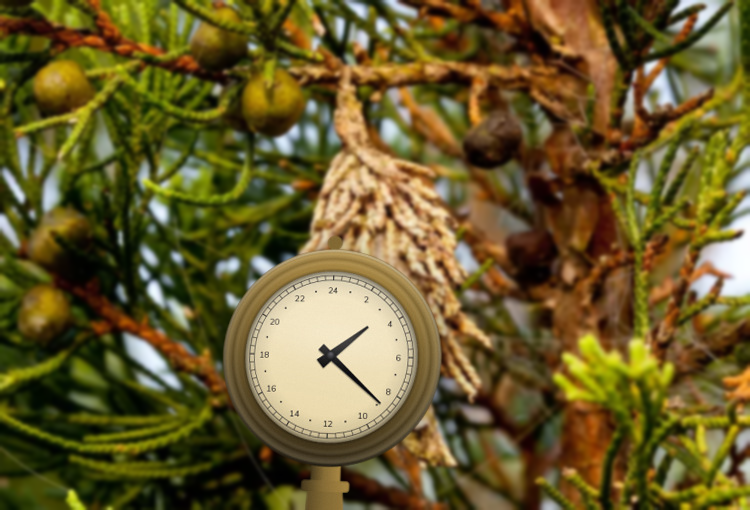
3:22
